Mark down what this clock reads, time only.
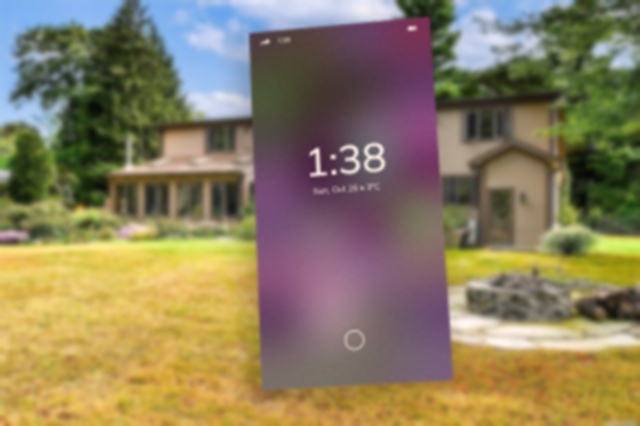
1:38
